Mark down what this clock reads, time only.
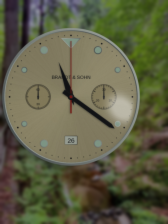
11:21
